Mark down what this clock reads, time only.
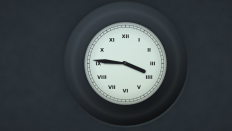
3:46
